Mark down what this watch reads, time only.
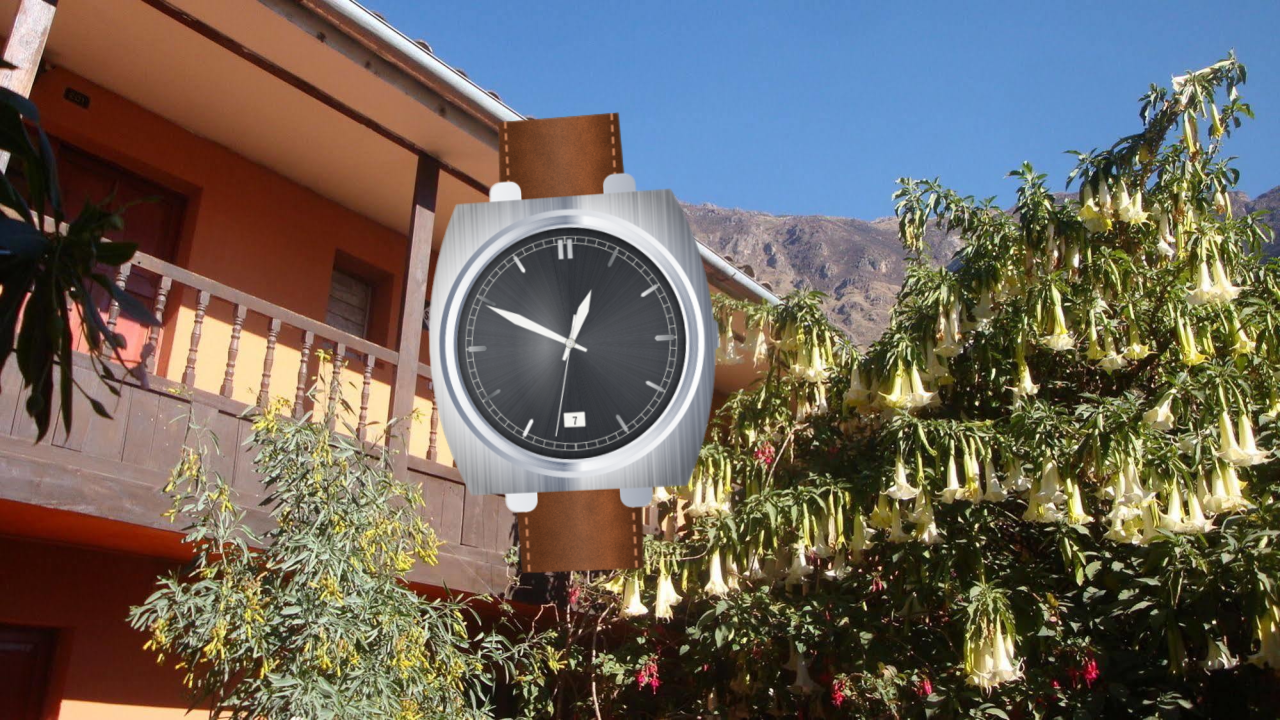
12:49:32
